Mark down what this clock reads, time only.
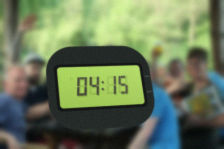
4:15
